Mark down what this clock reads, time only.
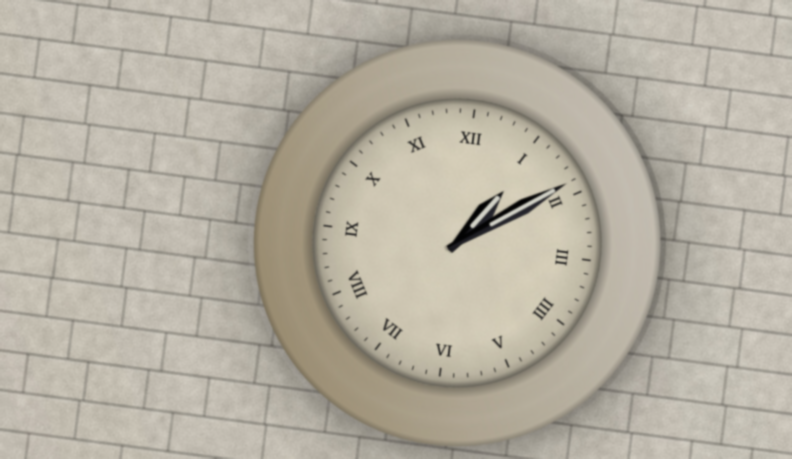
1:09
